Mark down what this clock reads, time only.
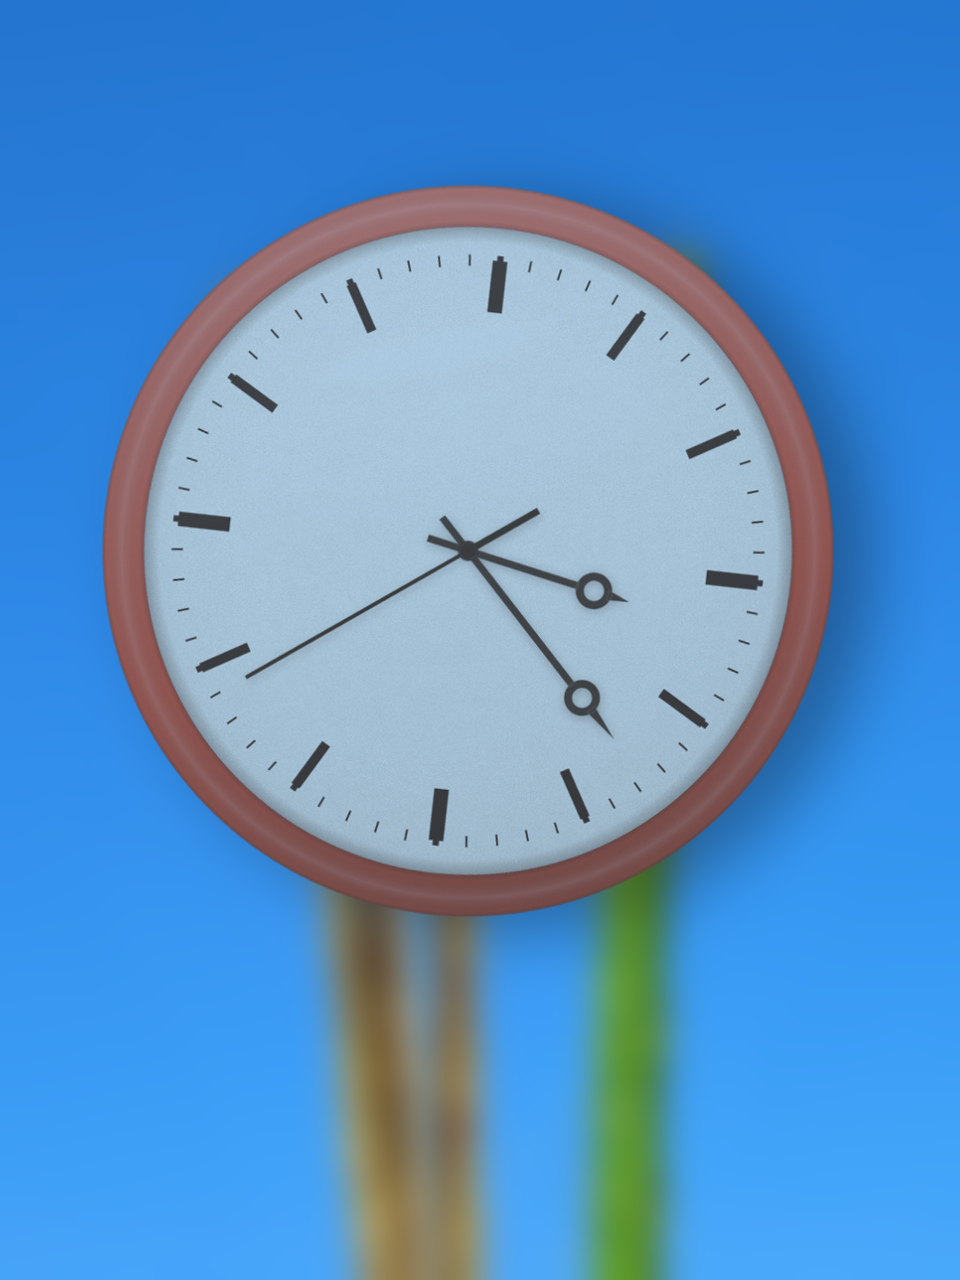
3:22:39
